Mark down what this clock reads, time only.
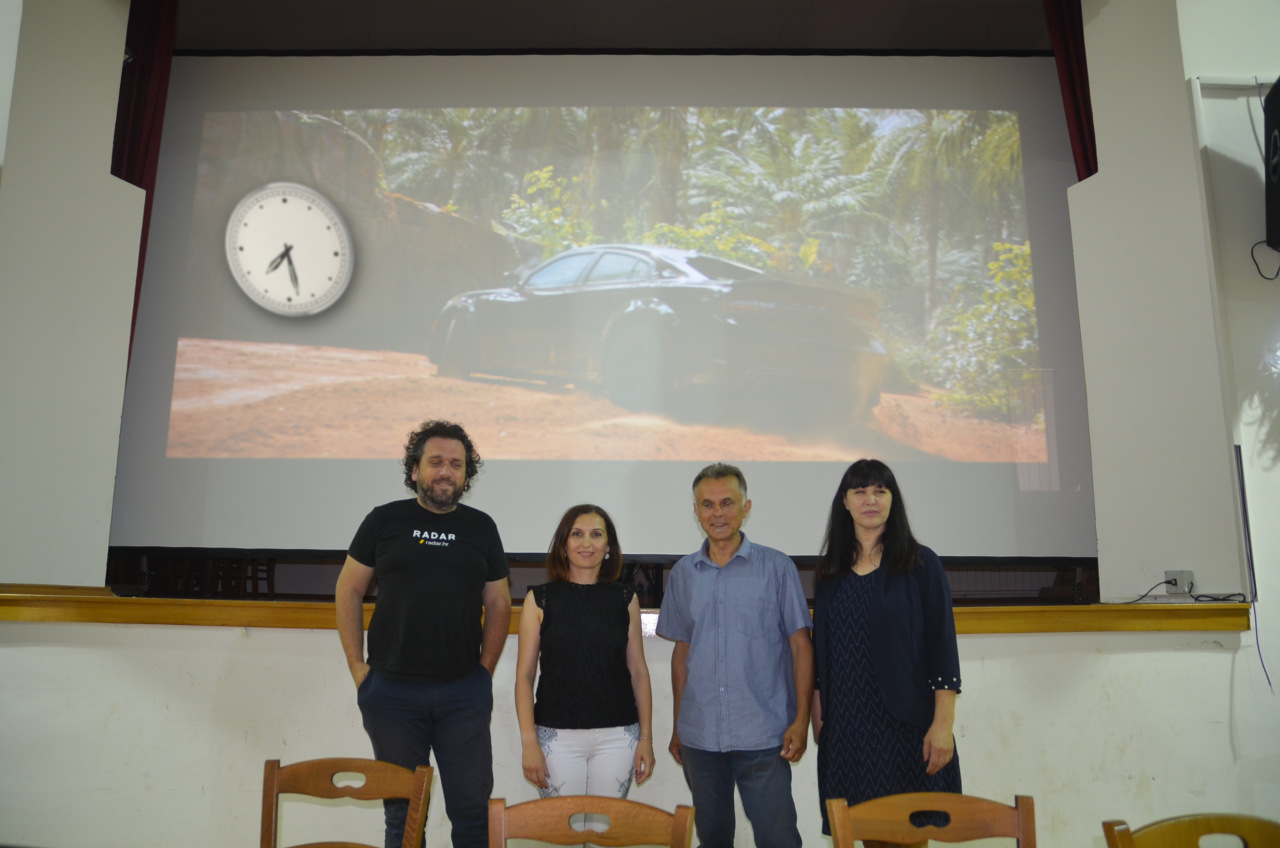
7:28
